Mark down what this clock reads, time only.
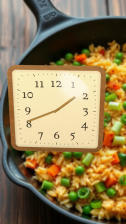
1:41
